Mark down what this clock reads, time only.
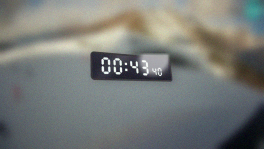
0:43:40
